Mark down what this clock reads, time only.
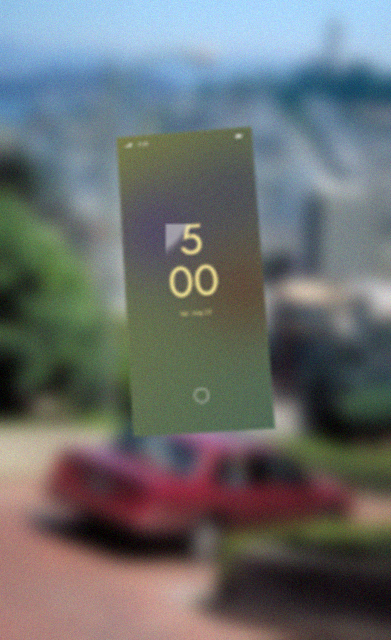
5:00
